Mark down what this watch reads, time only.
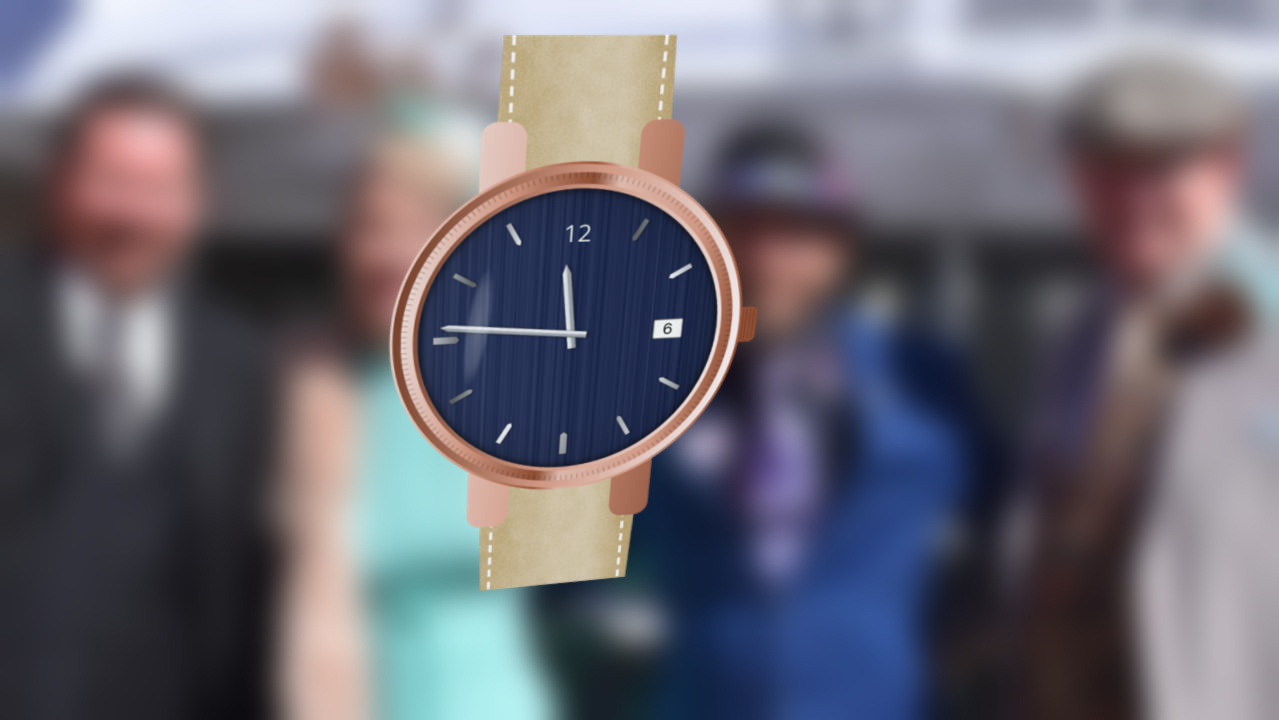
11:46
